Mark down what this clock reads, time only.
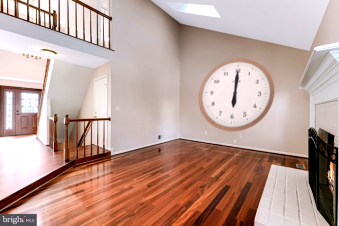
6:00
